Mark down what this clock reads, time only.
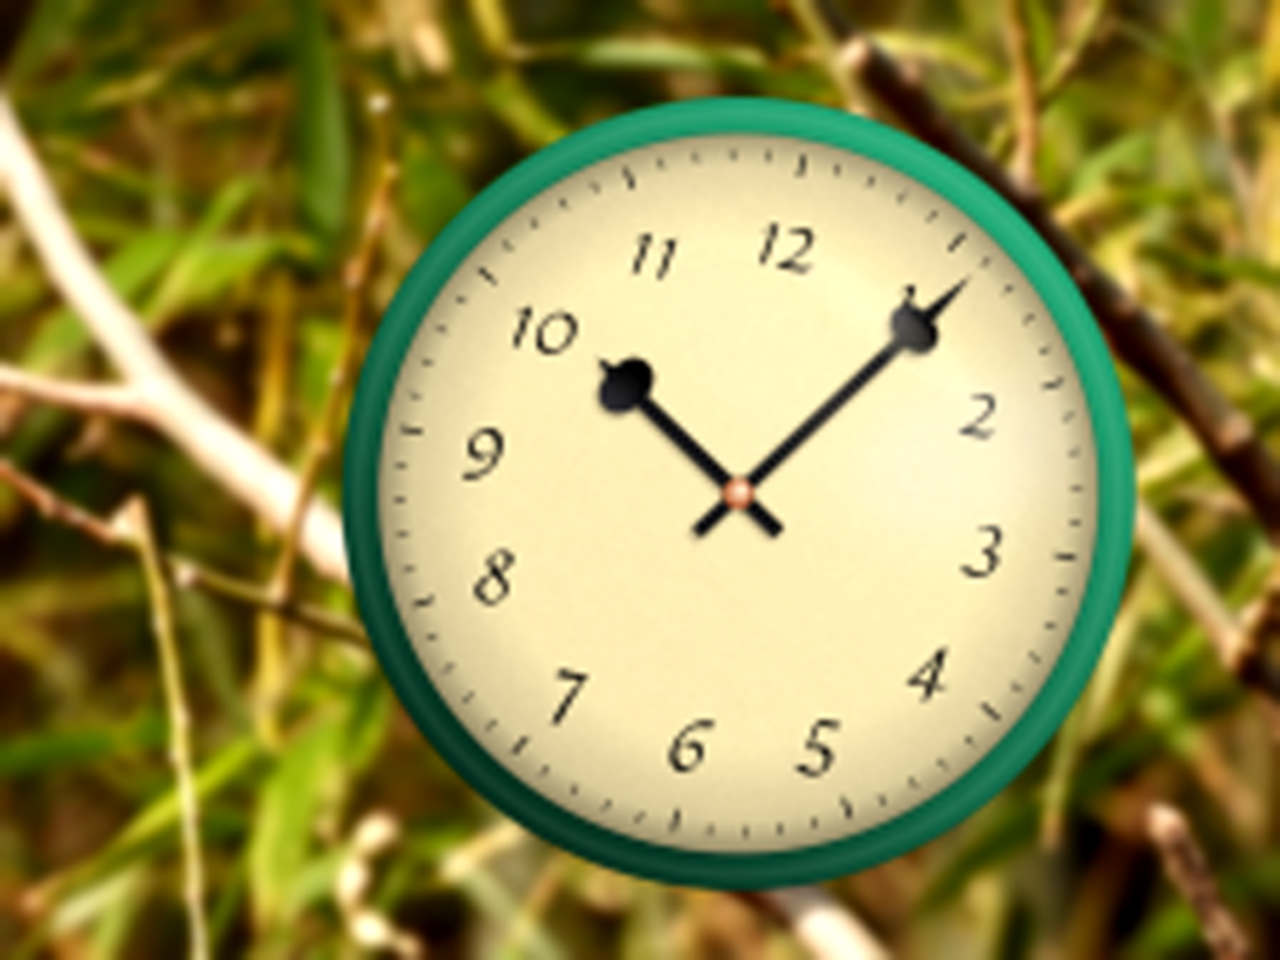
10:06
